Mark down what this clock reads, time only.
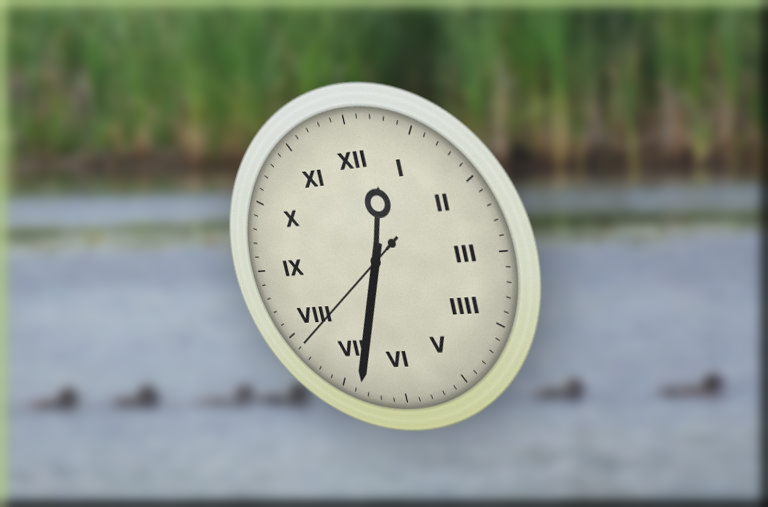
12:33:39
